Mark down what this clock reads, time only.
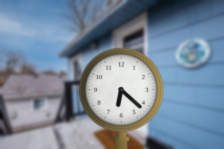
6:22
